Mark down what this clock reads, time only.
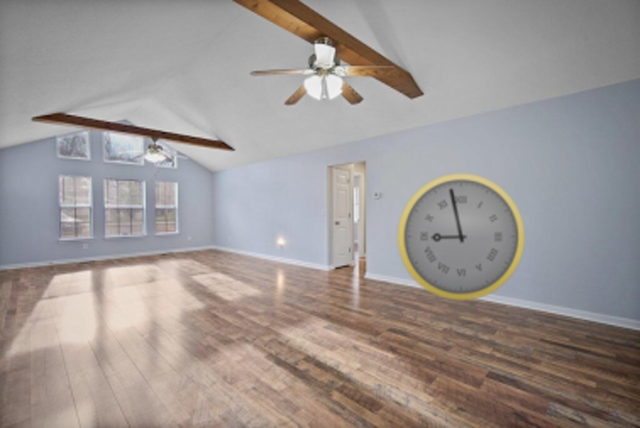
8:58
